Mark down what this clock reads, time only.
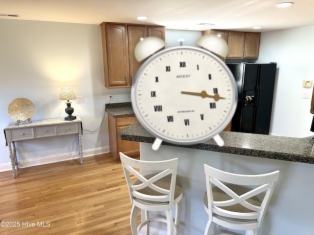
3:17
